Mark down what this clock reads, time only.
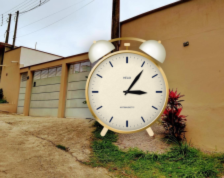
3:06
